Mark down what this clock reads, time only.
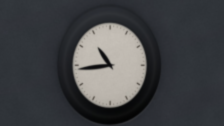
10:44
